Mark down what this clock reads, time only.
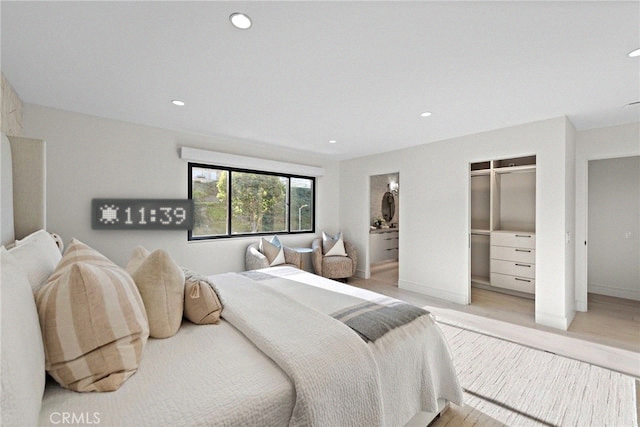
11:39
